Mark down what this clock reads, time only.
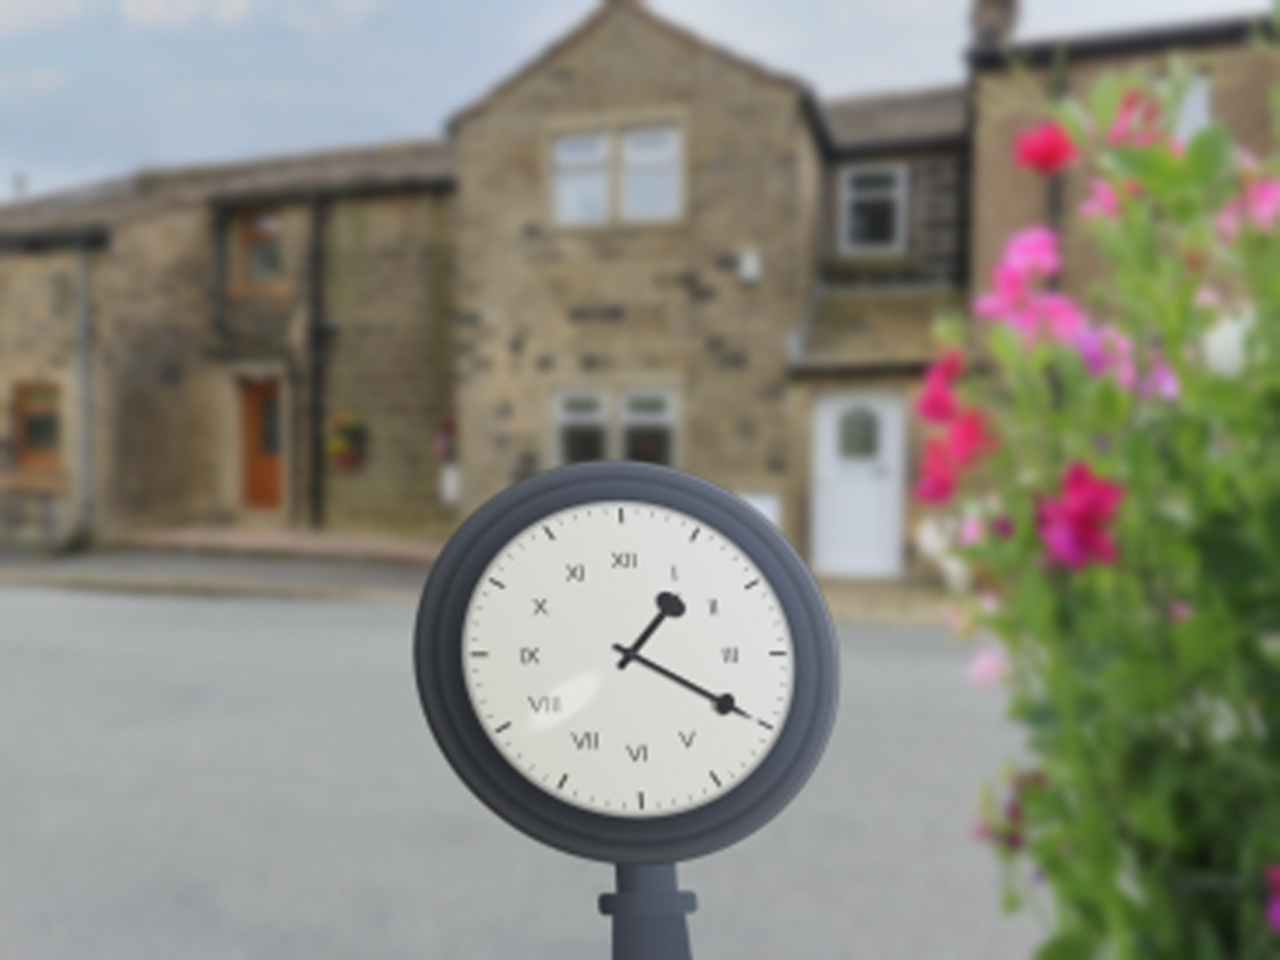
1:20
